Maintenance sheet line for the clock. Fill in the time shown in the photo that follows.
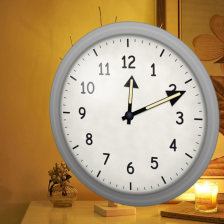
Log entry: 12:11
